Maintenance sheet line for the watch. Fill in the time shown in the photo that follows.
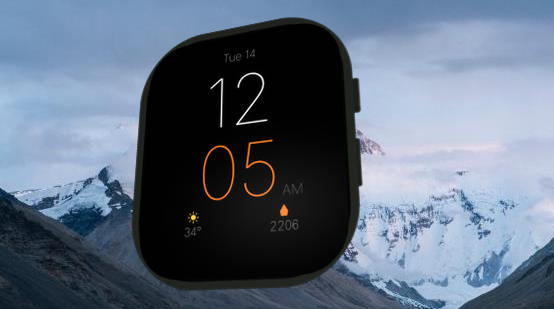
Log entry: 12:05
